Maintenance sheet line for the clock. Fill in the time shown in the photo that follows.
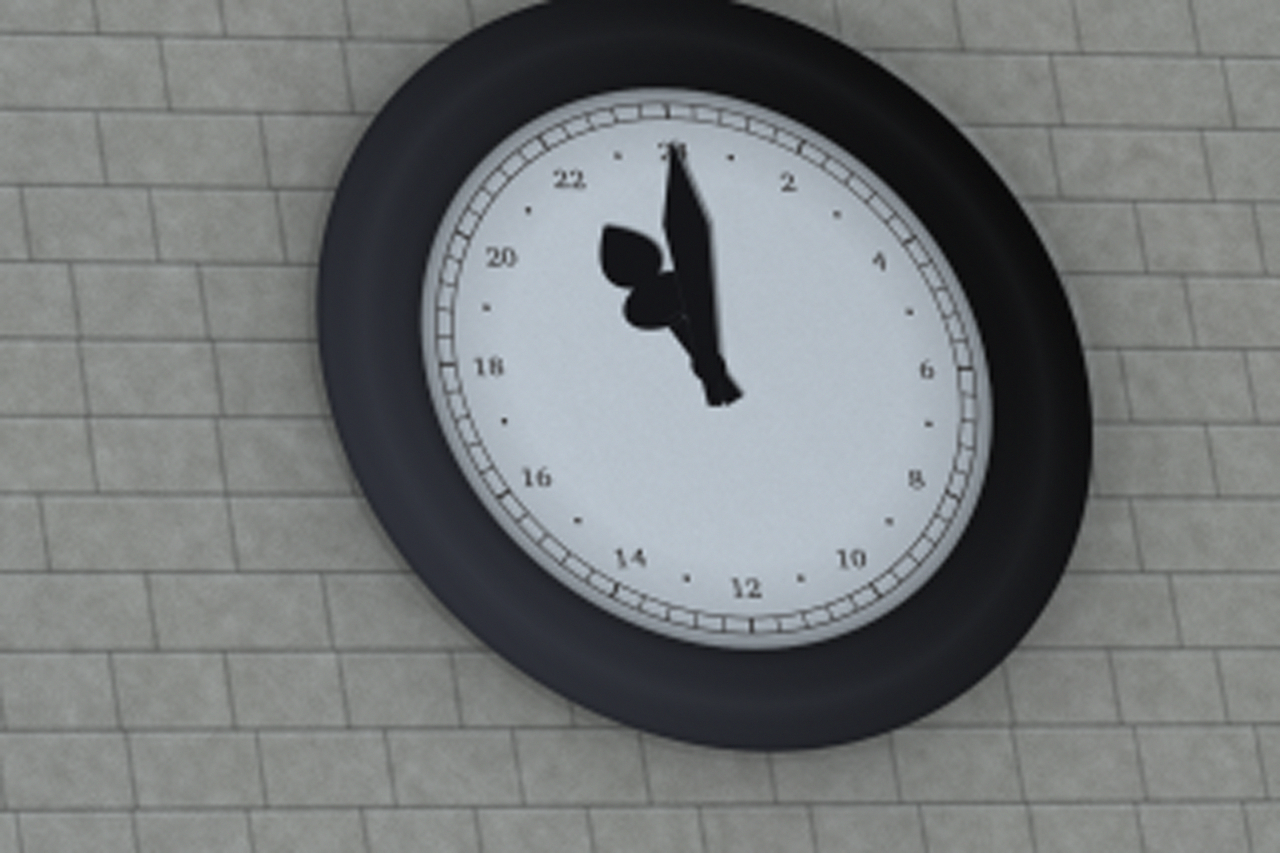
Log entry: 22:00
